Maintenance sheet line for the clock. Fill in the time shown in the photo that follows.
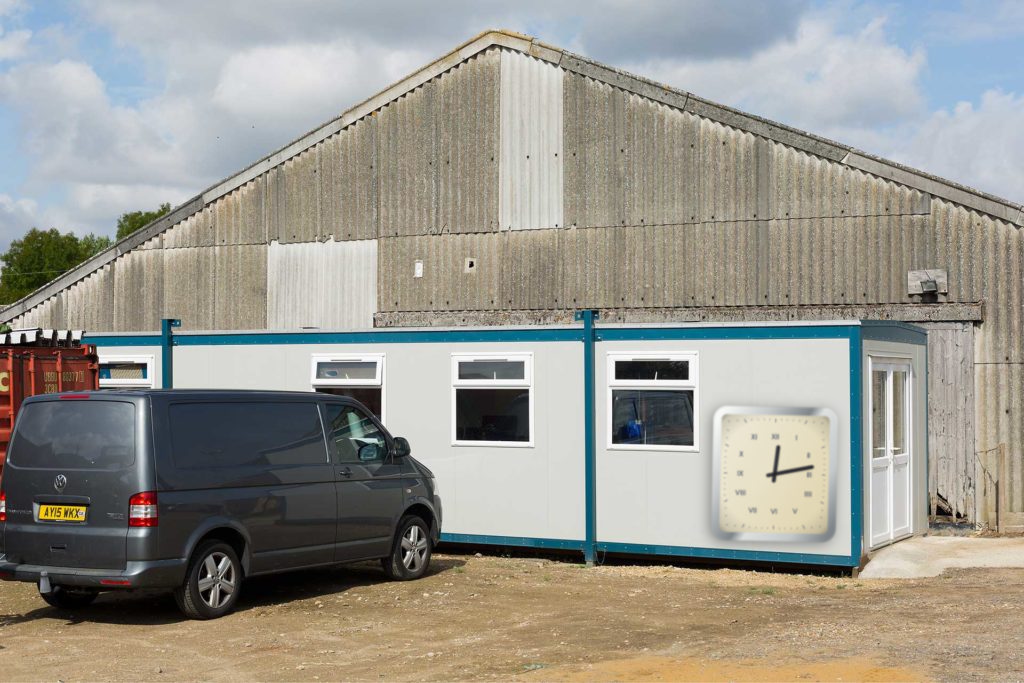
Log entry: 12:13
